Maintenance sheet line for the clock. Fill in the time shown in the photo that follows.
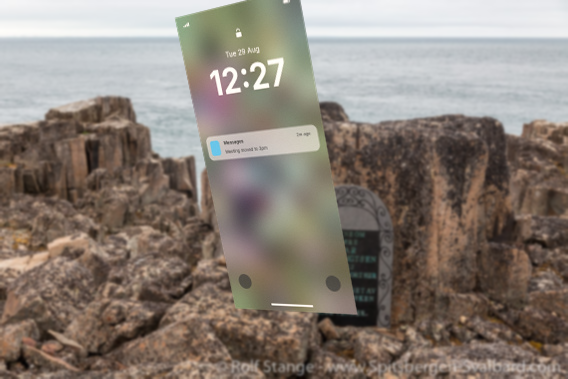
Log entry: 12:27
